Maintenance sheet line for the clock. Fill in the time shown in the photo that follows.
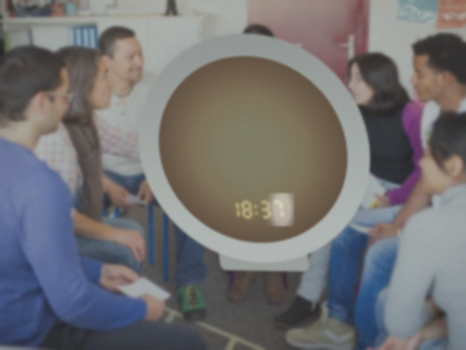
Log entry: 18:37
